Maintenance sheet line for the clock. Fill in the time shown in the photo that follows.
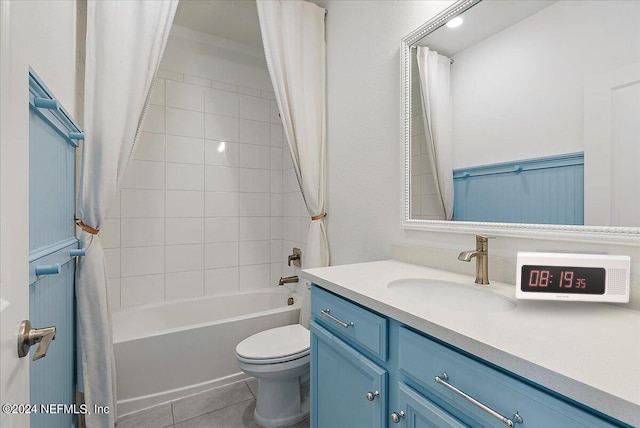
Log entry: 8:19:35
